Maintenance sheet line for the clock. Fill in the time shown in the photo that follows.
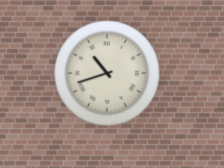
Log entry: 10:42
